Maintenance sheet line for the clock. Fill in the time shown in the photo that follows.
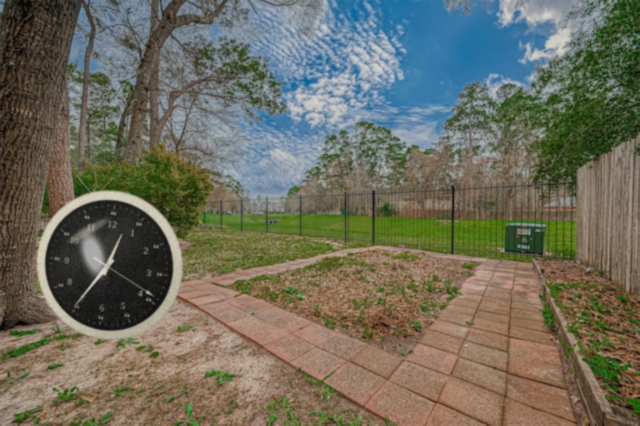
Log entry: 12:35:19
